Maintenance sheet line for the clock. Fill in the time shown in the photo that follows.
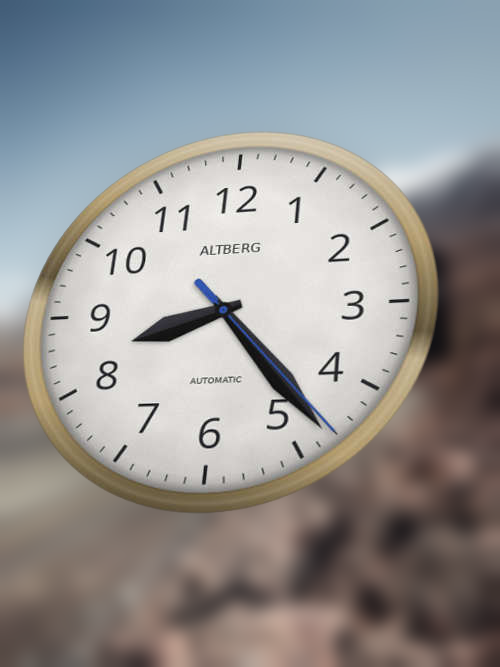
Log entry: 8:23:23
